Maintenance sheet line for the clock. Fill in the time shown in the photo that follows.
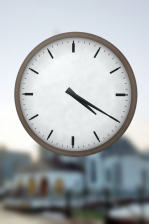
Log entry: 4:20
